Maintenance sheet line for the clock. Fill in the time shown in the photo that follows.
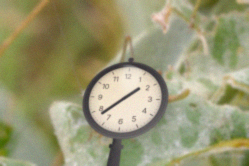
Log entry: 1:38
